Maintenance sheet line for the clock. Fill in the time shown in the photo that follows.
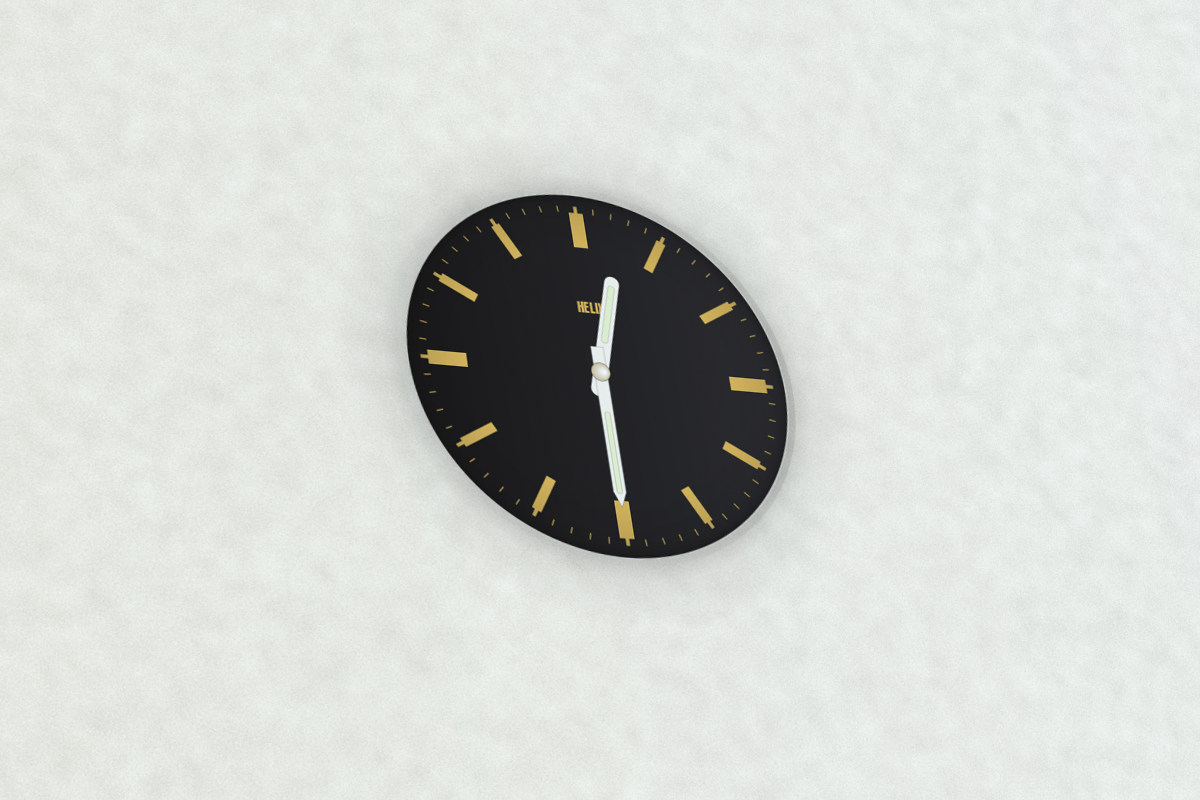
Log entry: 12:30
